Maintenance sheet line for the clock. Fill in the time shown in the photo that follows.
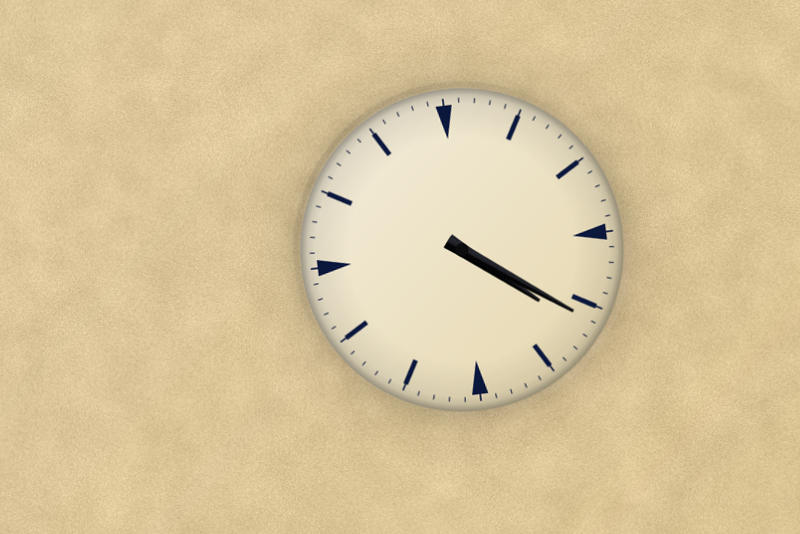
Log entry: 4:21
